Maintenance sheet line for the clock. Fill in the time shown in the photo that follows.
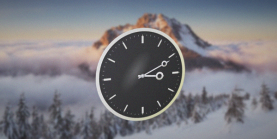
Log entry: 3:11
